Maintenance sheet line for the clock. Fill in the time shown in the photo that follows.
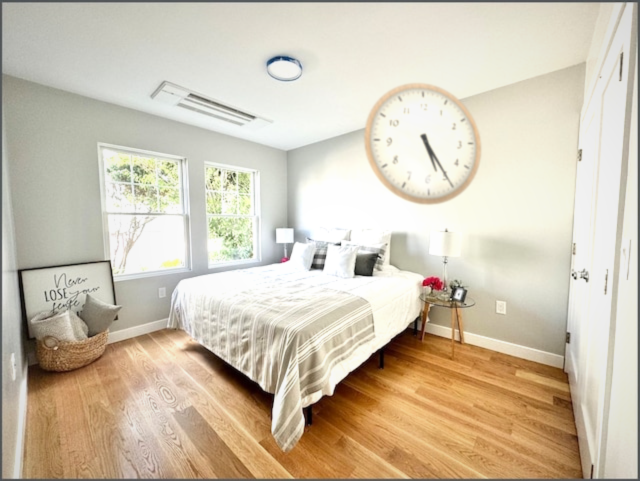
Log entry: 5:25
